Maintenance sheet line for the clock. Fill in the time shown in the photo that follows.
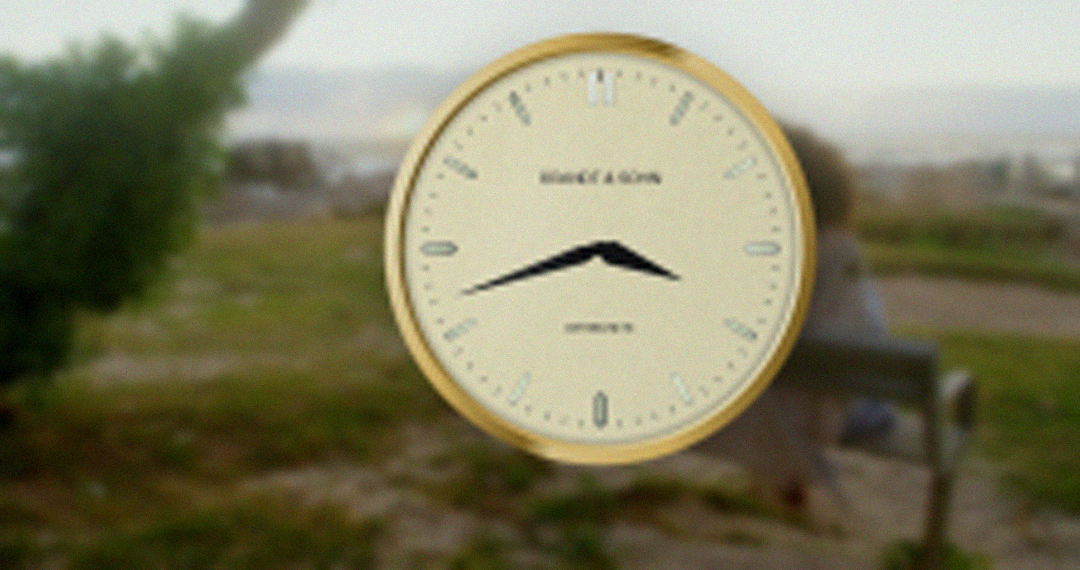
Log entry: 3:42
